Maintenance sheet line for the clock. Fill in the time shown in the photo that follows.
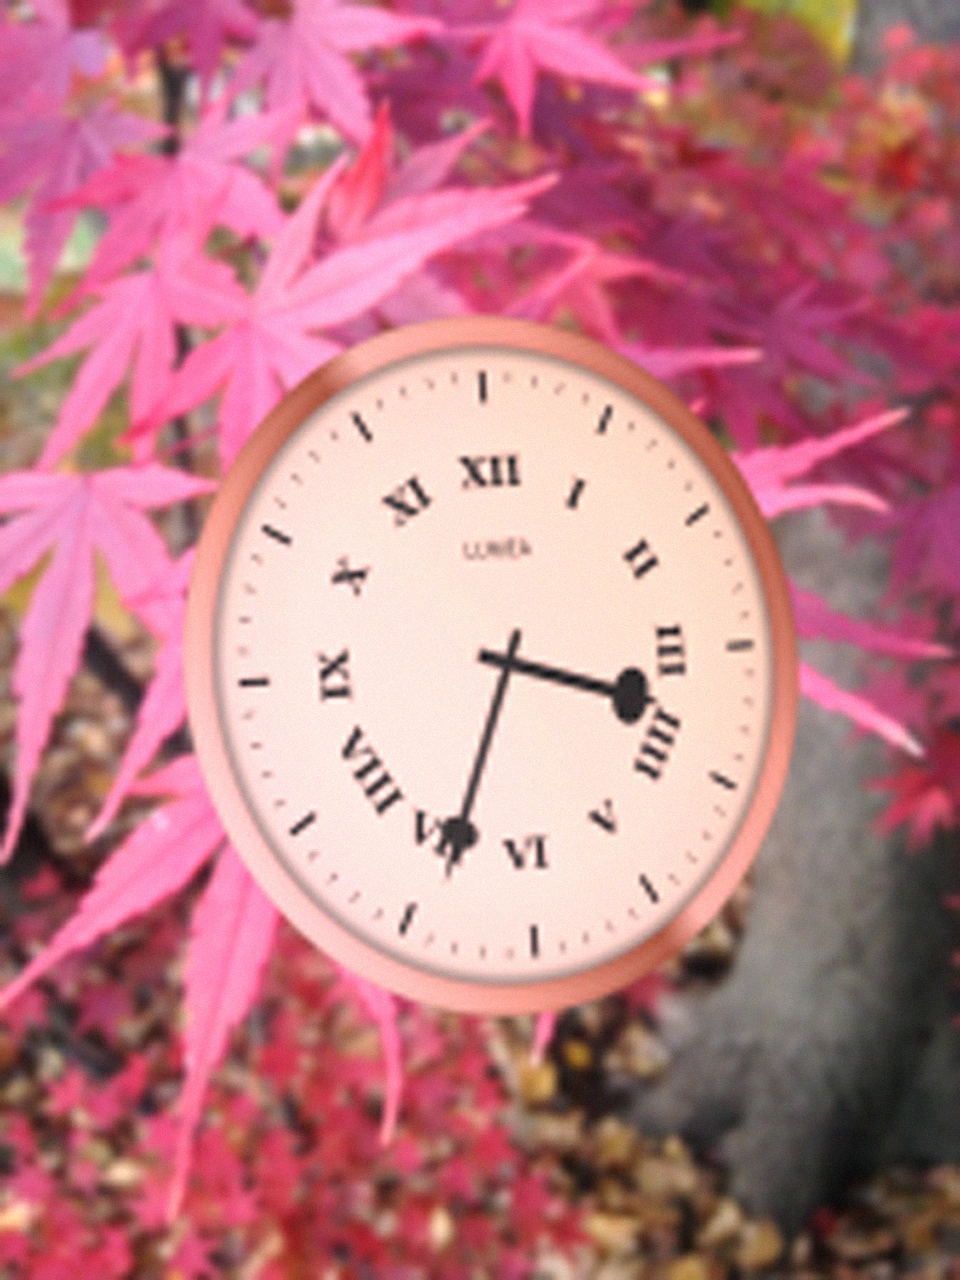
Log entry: 3:34
